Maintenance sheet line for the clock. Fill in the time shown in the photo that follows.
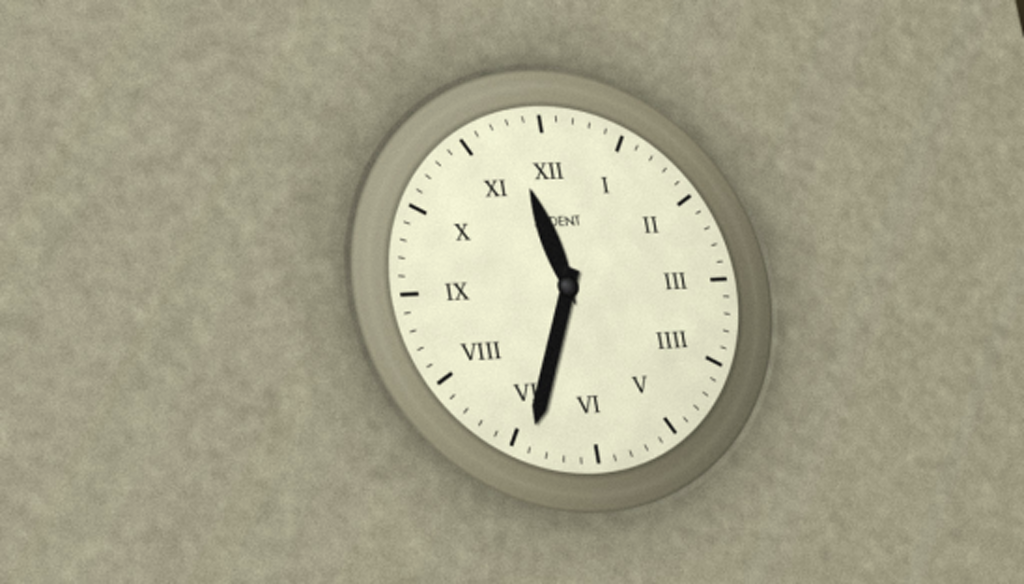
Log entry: 11:34
